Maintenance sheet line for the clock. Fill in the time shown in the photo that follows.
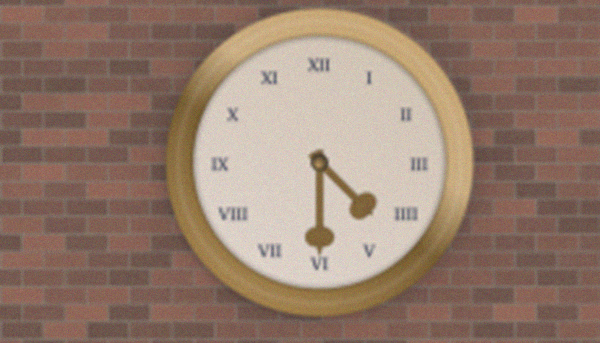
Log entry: 4:30
